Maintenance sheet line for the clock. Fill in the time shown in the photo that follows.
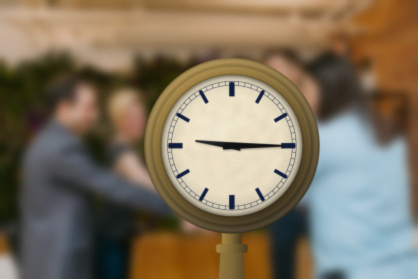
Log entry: 9:15
